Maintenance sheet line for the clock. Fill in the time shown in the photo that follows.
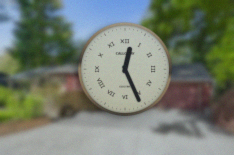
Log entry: 12:26
